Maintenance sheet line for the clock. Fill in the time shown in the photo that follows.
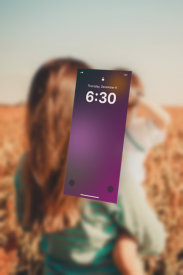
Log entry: 6:30
